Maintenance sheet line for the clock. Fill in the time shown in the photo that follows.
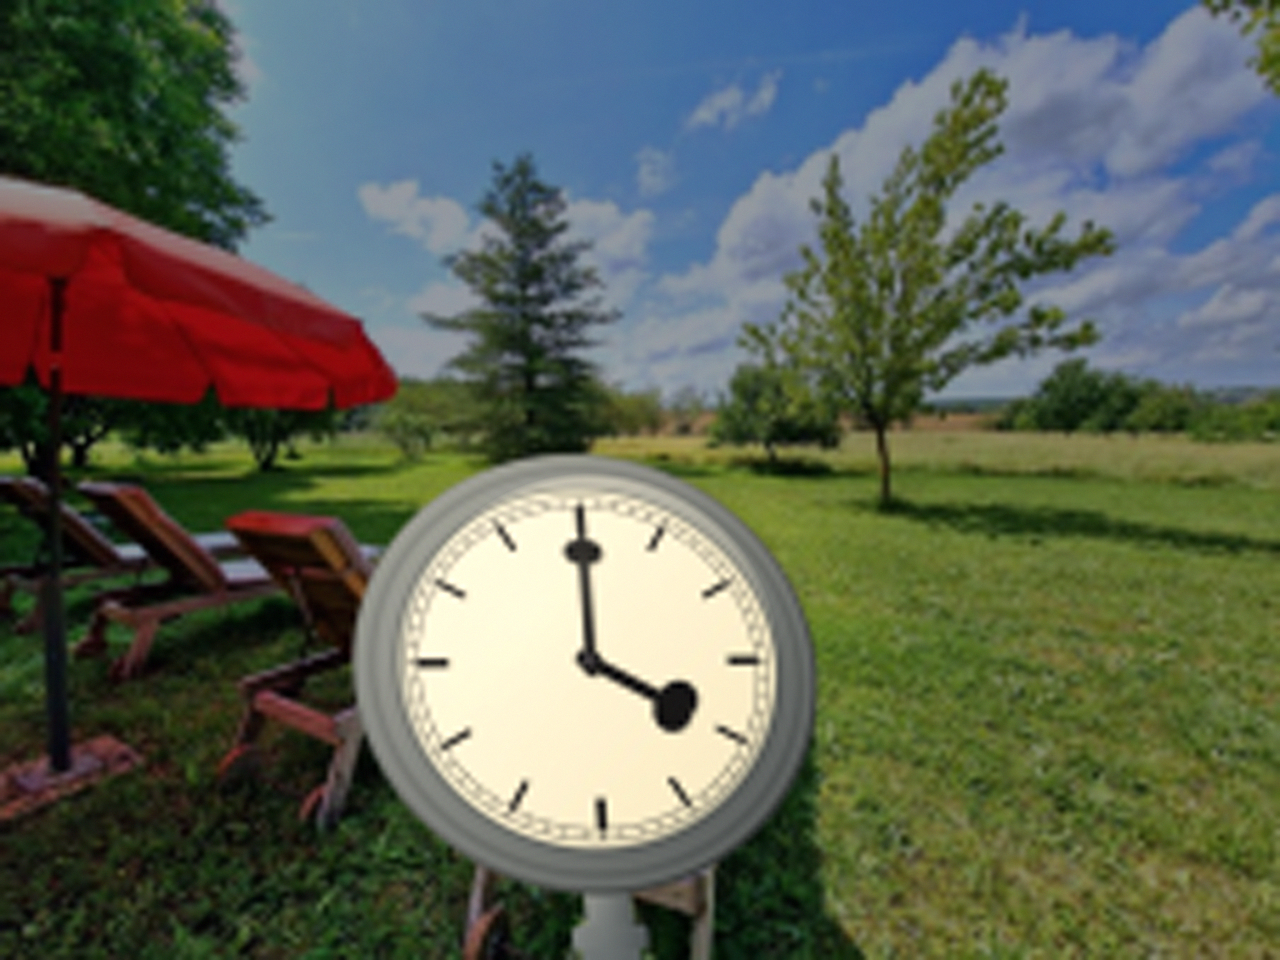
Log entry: 4:00
